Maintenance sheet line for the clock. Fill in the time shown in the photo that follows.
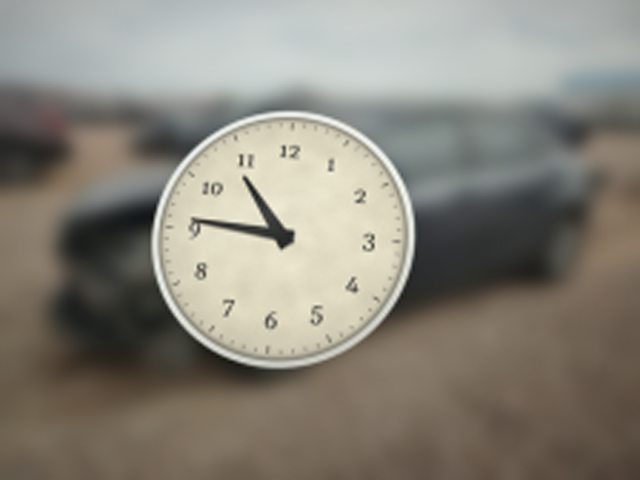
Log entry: 10:46
